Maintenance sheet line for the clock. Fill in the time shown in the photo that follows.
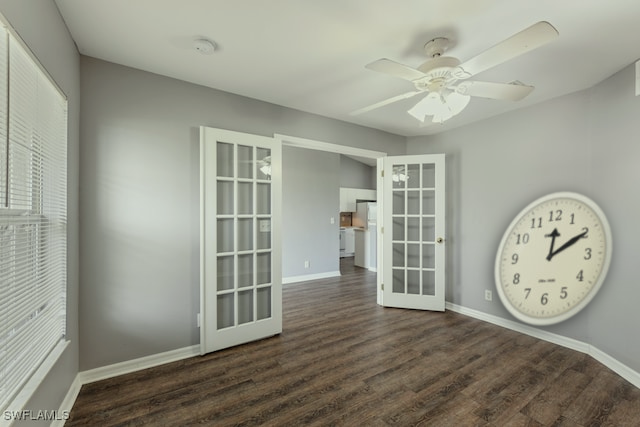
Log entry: 12:10
